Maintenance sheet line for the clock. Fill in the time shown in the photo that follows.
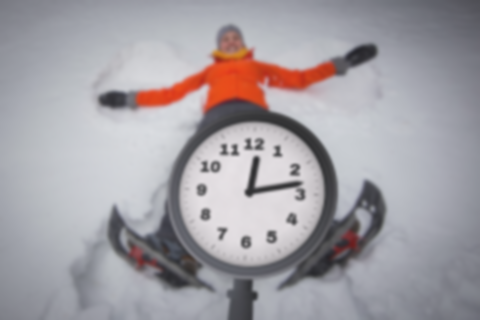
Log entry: 12:13
